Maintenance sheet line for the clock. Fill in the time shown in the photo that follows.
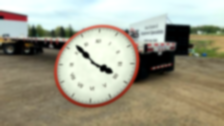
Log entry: 3:52
